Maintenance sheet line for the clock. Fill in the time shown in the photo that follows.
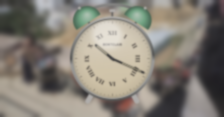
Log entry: 10:19
